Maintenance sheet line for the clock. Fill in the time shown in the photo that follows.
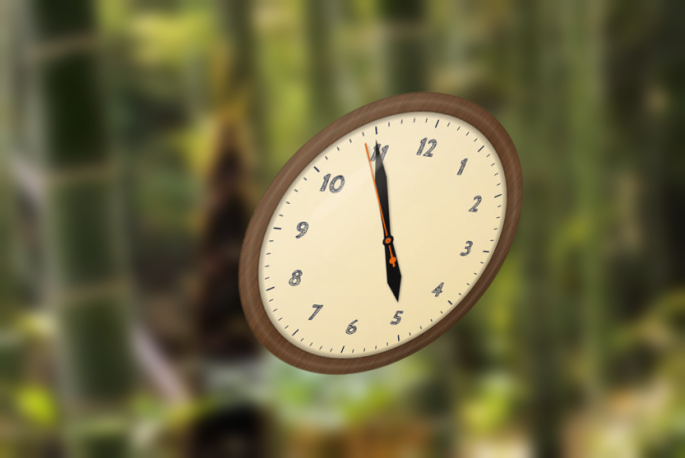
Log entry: 4:54:54
